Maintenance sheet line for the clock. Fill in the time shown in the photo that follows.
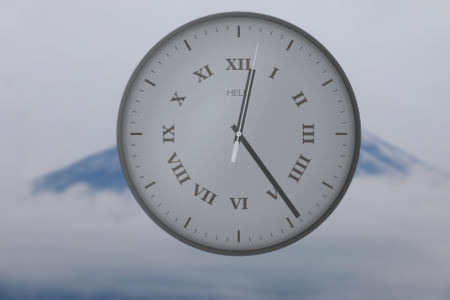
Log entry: 12:24:02
